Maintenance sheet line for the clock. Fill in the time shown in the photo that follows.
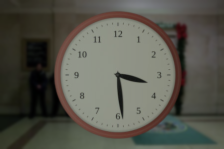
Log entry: 3:29
